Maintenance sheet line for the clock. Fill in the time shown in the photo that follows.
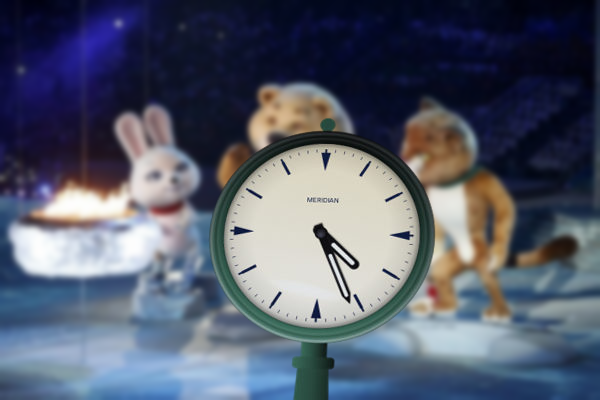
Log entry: 4:26
